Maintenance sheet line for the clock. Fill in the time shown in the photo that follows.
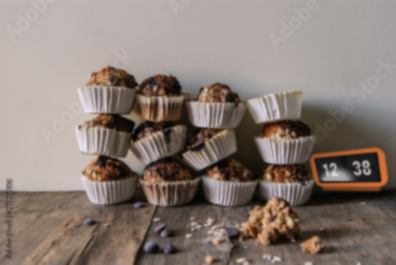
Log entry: 12:38
